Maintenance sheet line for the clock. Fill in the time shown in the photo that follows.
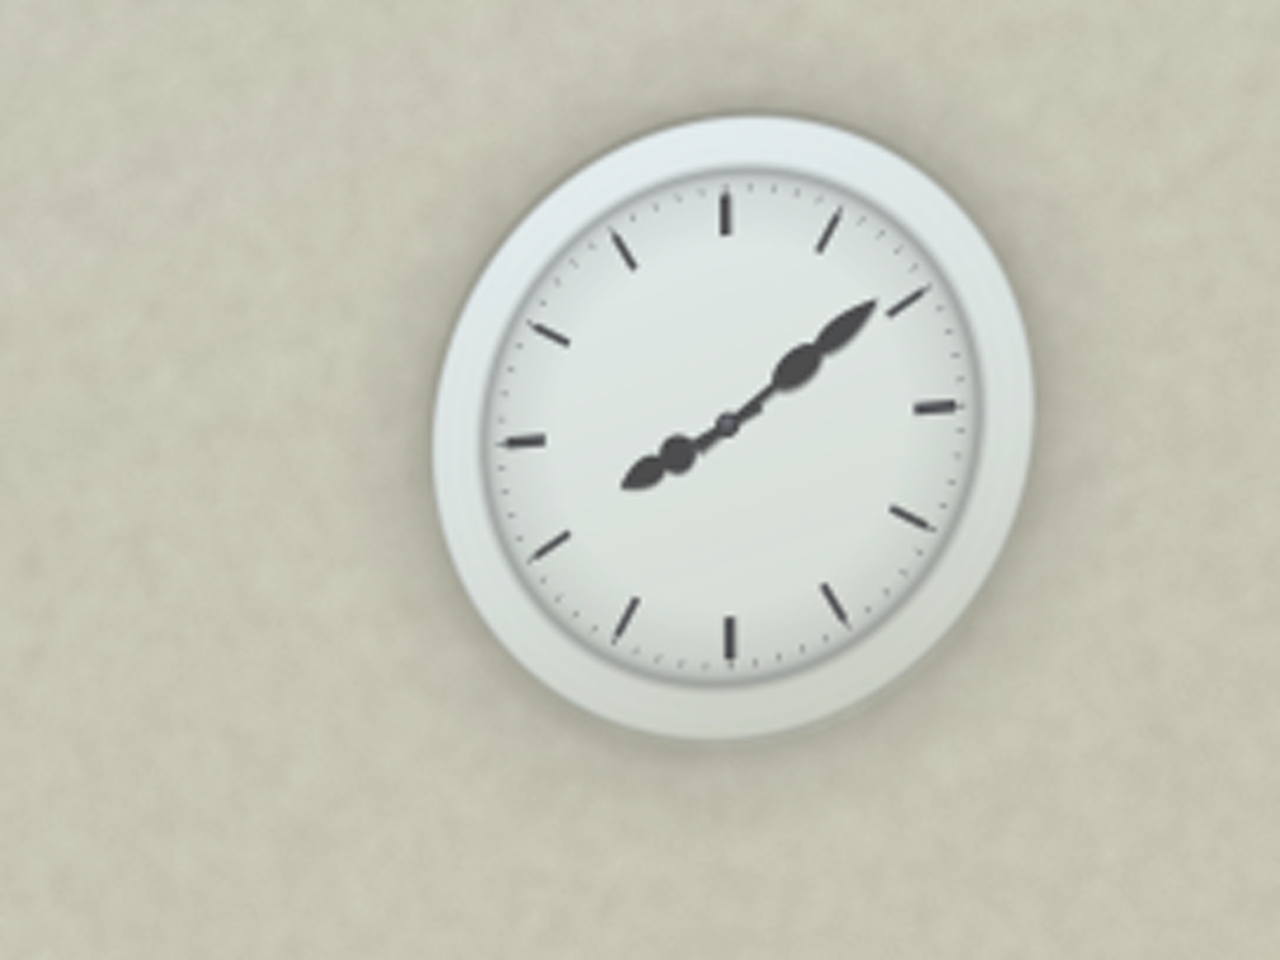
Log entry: 8:09
